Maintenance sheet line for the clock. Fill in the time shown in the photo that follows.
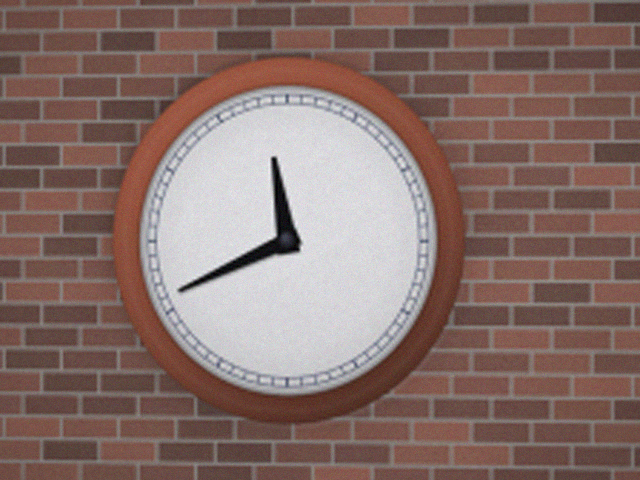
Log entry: 11:41
